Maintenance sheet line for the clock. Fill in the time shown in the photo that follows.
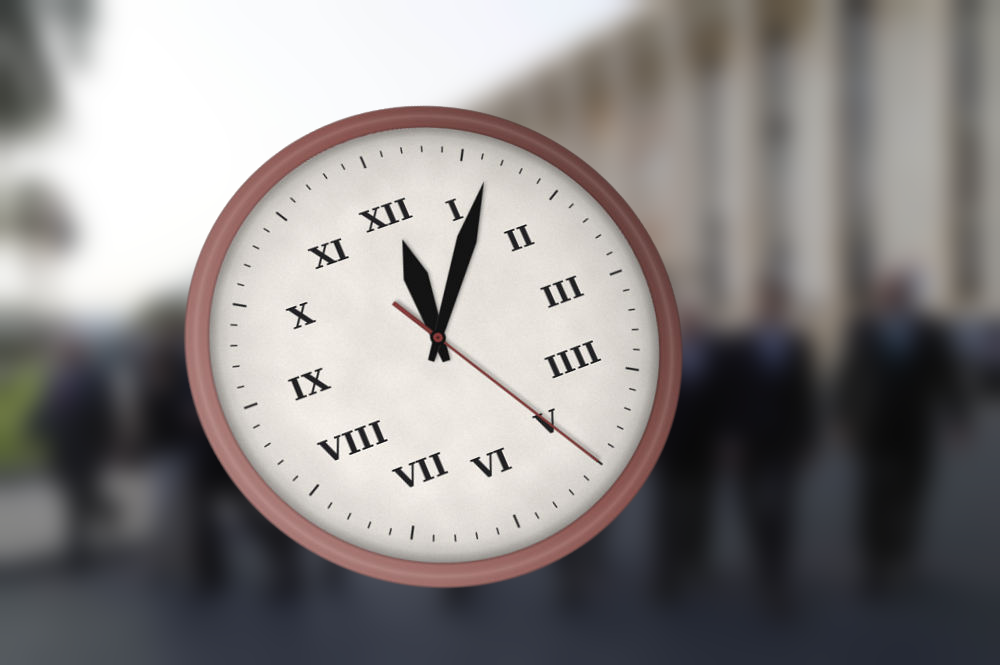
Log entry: 12:06:25
